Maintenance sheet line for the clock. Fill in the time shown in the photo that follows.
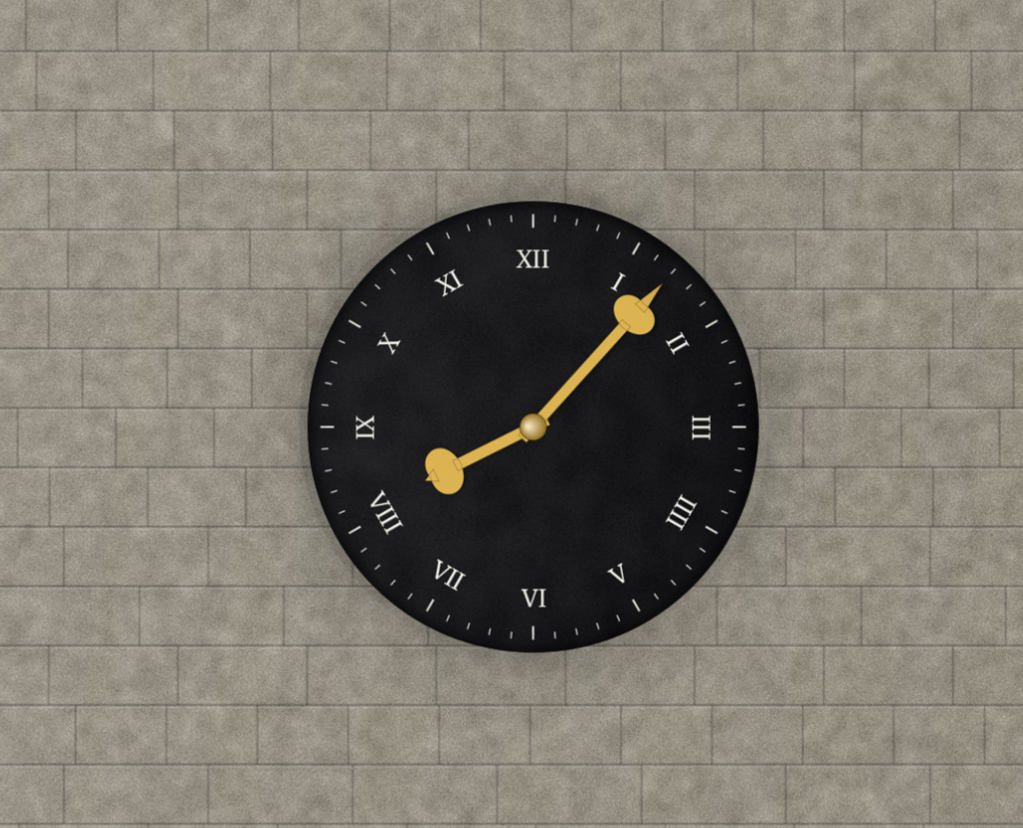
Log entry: 8:07
